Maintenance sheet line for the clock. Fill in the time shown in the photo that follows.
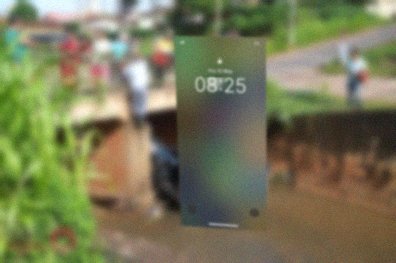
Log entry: 8:25
